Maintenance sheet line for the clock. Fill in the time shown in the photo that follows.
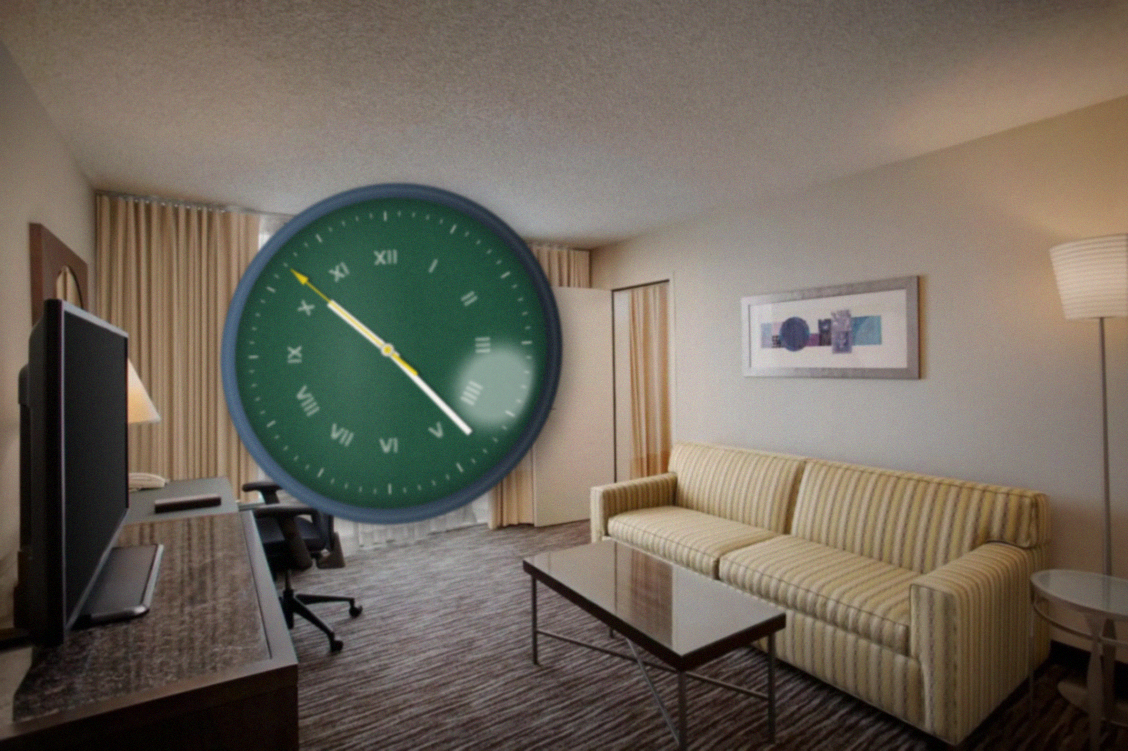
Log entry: 10:22:52
